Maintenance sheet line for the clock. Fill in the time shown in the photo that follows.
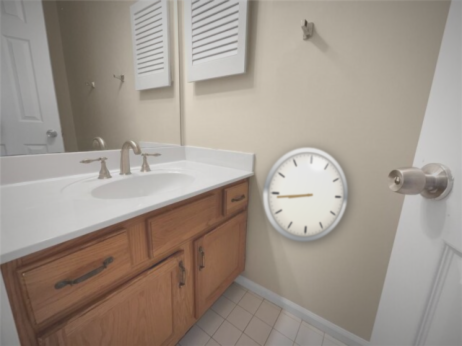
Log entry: 8:44
